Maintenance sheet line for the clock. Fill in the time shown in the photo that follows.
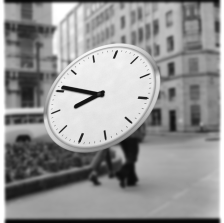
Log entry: 7:46
